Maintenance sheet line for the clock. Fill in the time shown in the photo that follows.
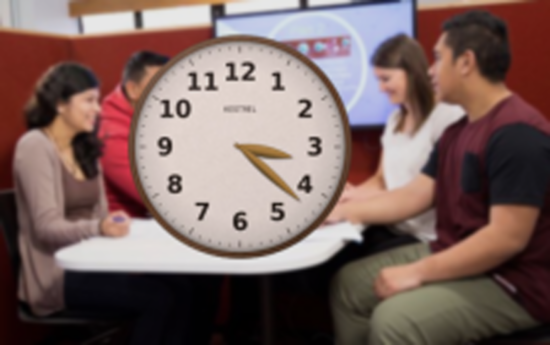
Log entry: 3:22
